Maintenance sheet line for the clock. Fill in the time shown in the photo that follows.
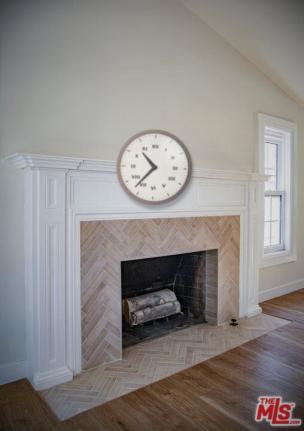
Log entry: 10:37
